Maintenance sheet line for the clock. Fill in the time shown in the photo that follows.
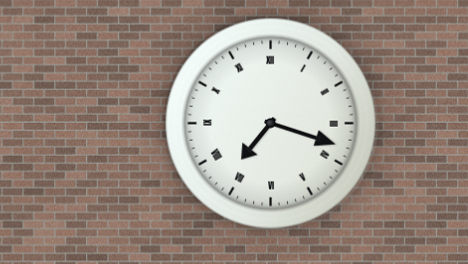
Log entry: 7:18
